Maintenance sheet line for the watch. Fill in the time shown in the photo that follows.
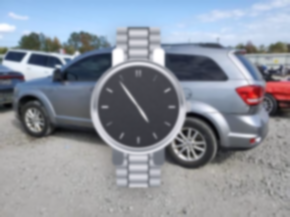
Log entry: 4:54
